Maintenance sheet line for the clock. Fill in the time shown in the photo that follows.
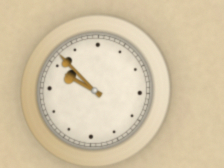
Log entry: 9:52
